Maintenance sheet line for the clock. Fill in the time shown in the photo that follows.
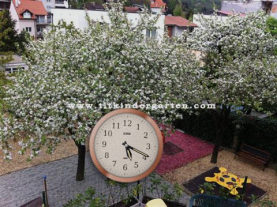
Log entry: 5:19
